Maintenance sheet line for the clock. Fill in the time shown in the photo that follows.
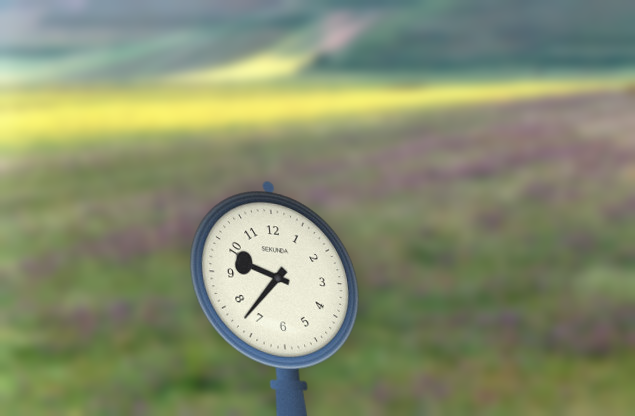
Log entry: 9:37
